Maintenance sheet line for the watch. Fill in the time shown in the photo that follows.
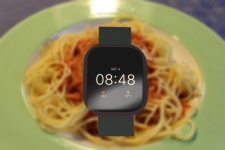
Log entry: 8:48
